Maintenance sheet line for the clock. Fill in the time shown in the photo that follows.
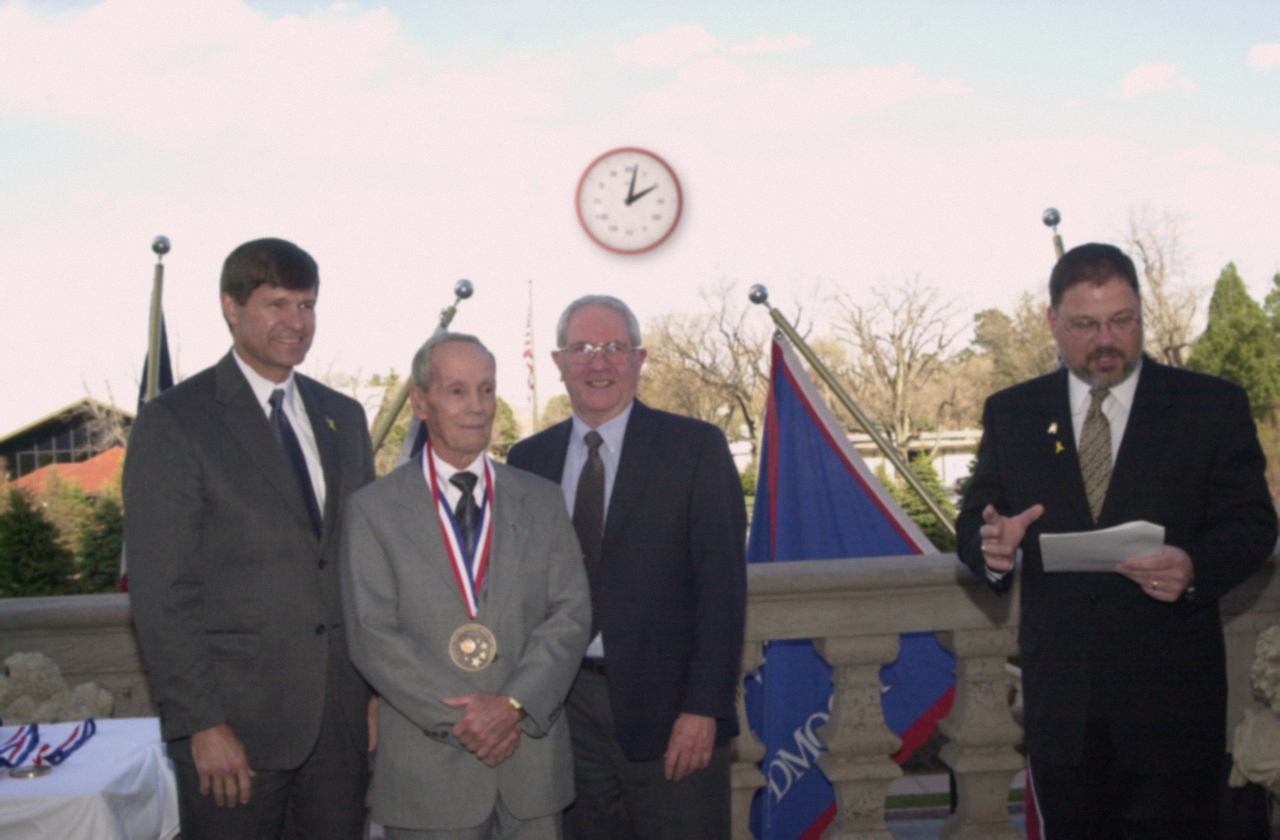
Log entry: 2:02
